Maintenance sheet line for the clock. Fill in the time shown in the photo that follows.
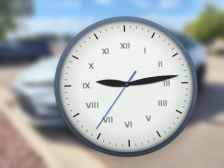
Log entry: 9:13:36
